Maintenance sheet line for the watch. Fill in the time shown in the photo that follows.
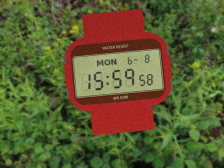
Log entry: 15:59:58
